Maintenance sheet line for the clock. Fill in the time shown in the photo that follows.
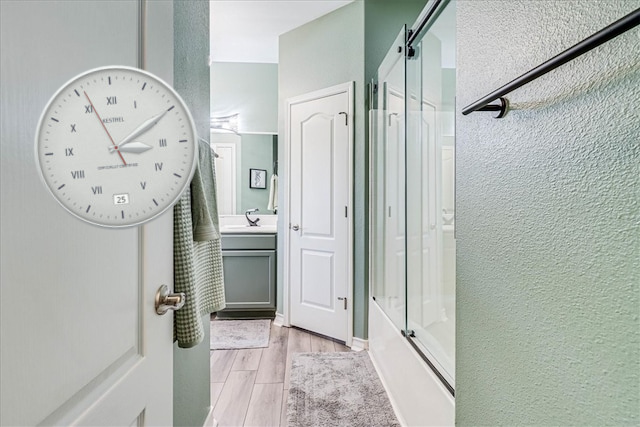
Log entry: 3:09:56
